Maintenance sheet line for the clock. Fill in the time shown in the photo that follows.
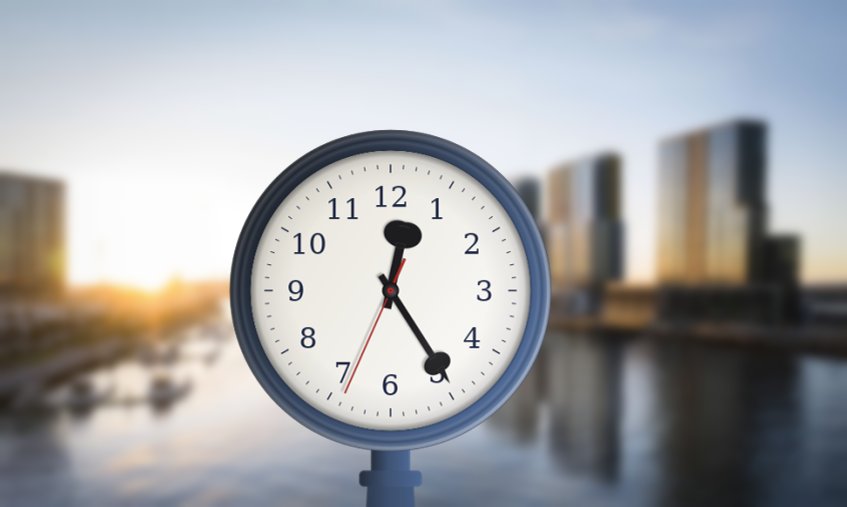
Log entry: 12:24:34
